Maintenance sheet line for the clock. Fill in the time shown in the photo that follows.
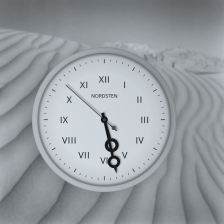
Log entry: 5:27:52
